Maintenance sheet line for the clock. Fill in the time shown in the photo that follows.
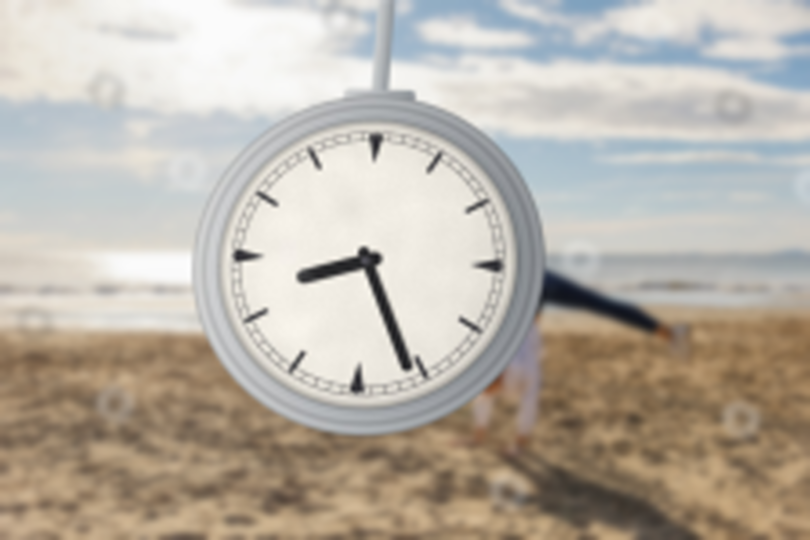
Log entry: 8:26
